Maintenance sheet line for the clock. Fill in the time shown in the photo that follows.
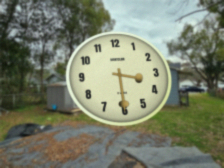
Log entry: 3:30
